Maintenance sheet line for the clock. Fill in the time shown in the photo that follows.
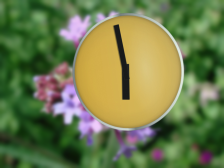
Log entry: 5:58
